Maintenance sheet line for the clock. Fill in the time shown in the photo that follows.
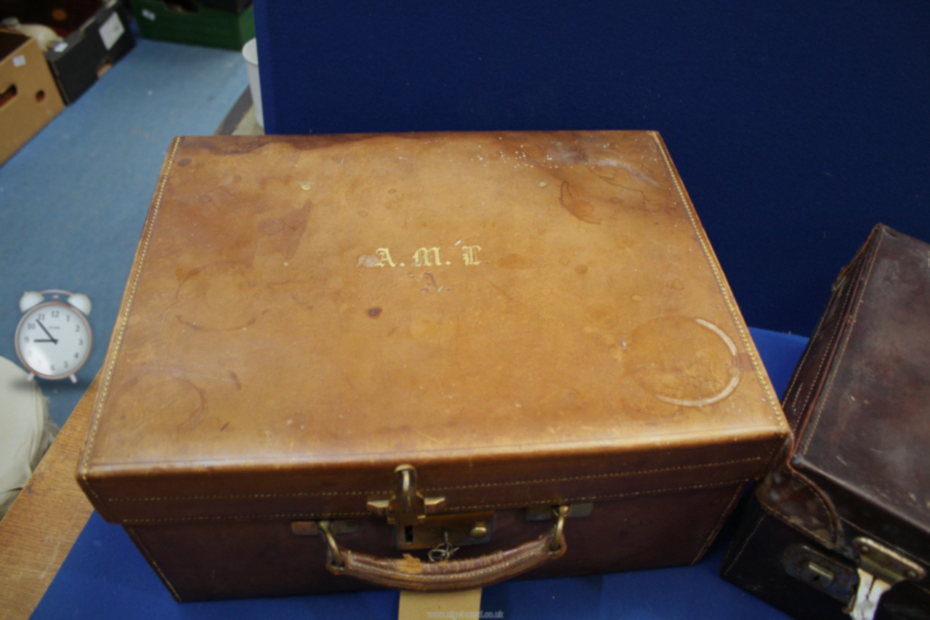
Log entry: 8:53
